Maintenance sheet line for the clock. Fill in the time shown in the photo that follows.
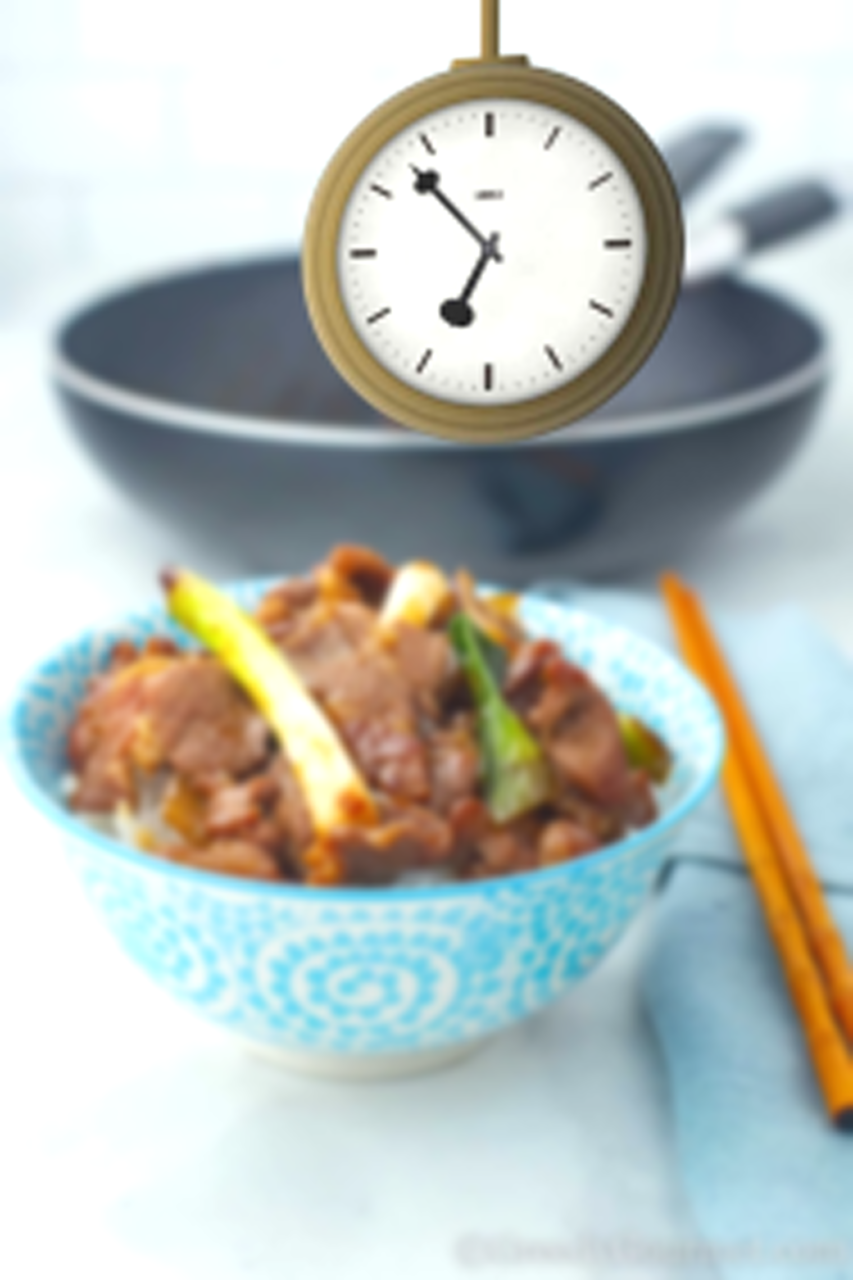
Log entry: 6:53
